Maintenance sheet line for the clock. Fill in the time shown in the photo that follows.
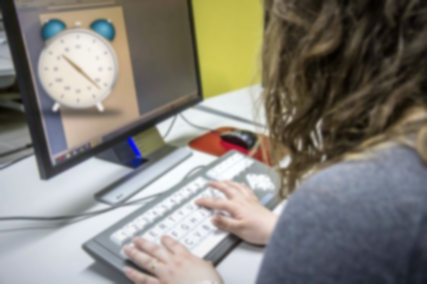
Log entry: 10:22
